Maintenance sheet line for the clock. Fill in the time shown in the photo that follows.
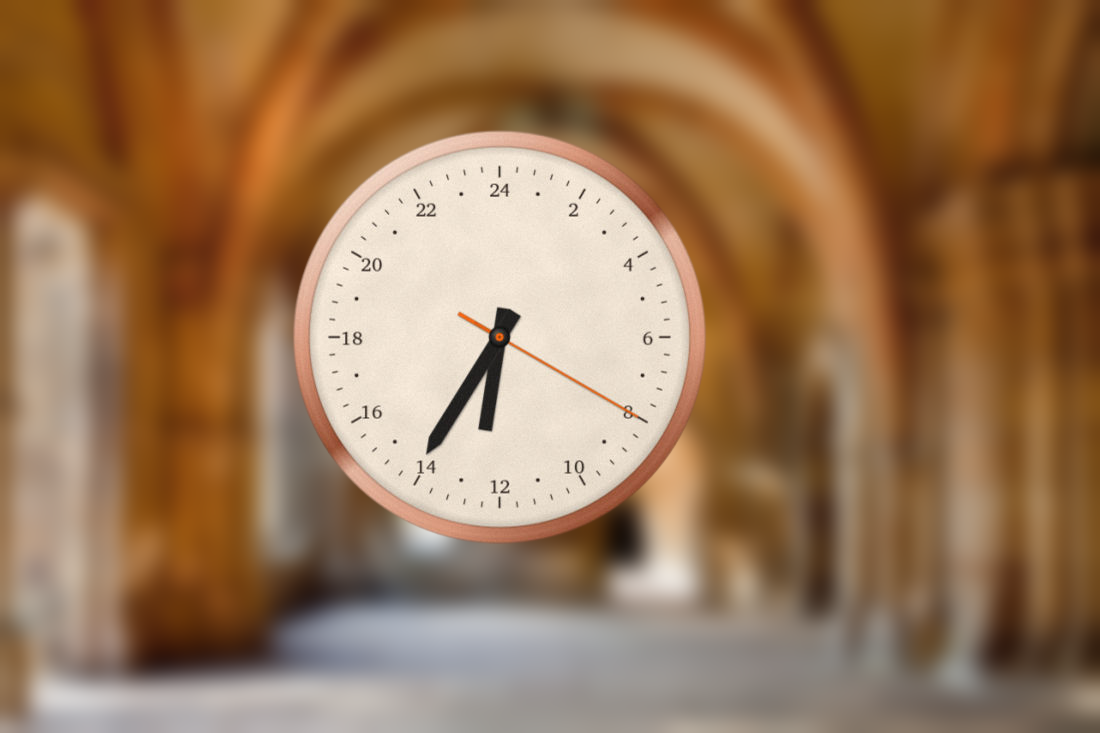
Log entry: 12:35:20
